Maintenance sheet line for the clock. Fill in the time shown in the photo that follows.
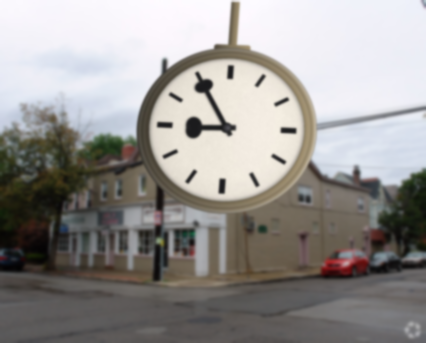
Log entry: 8:55
